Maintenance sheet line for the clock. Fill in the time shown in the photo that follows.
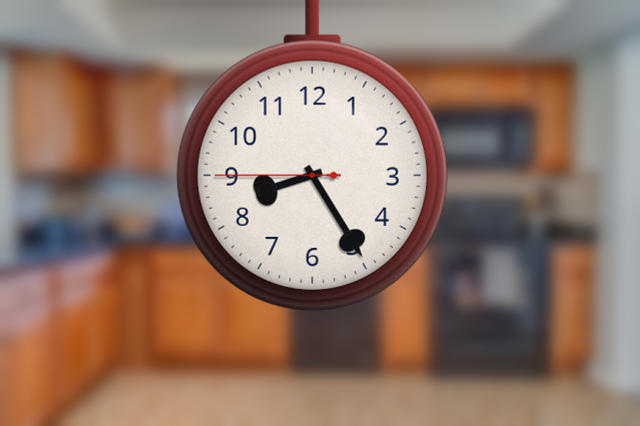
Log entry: 8:24:45
